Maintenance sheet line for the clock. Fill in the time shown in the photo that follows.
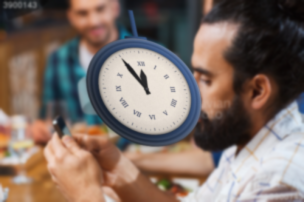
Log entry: 11:55
